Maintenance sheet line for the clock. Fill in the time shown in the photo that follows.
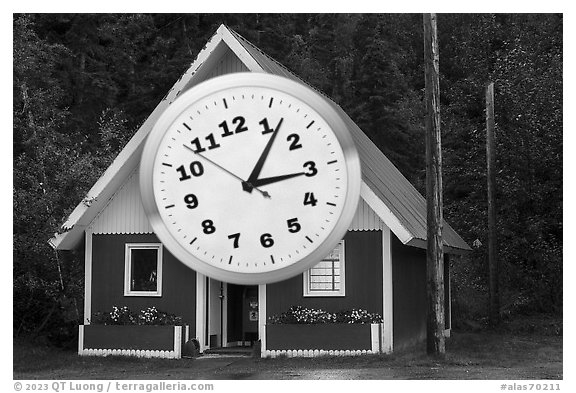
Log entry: 3:06:53
